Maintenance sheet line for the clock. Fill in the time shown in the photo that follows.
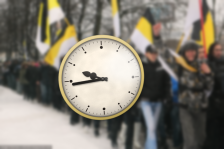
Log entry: 9:44
